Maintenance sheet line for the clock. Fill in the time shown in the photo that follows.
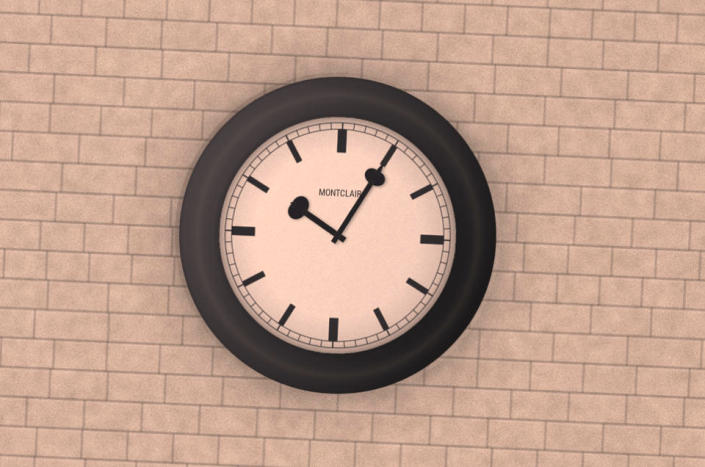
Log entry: 10:05
